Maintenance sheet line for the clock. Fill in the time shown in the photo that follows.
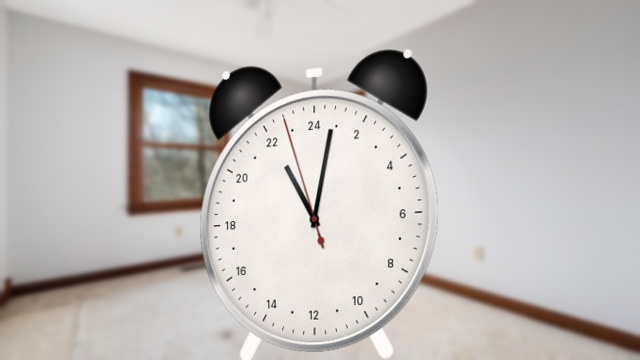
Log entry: 22:01:57
